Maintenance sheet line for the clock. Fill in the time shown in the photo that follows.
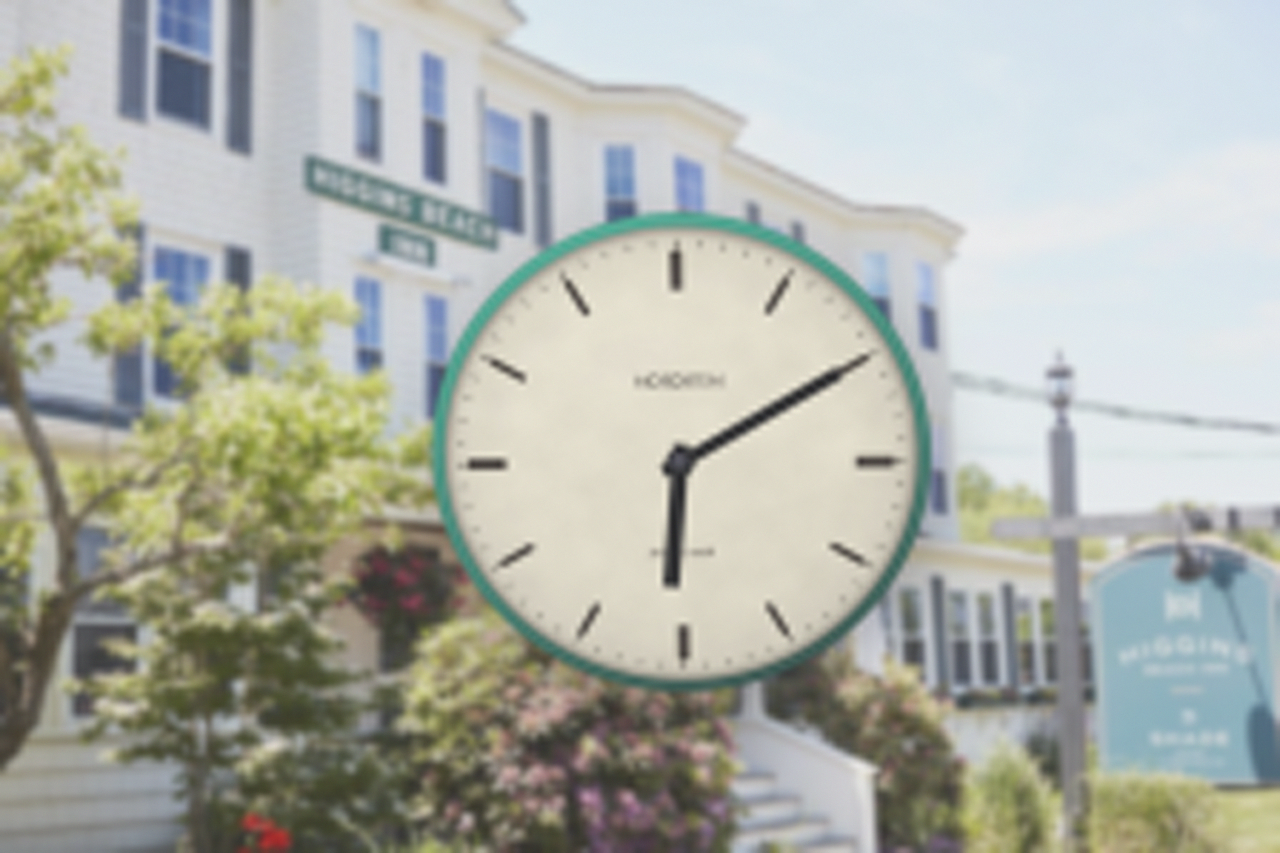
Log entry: 6:10
